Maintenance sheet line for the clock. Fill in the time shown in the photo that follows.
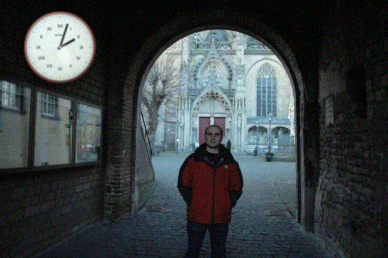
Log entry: 2:03
